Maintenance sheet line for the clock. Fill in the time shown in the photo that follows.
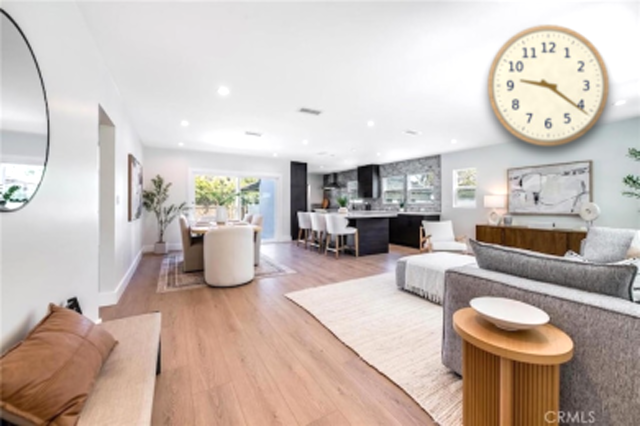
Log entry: 9:21
